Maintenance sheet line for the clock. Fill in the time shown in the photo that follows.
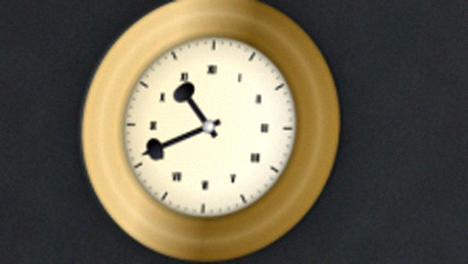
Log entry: 10:41
